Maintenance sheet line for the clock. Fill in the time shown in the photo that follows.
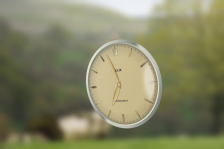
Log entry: 6:57
